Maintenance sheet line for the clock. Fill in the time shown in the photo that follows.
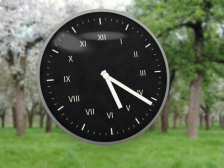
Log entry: 5:21
